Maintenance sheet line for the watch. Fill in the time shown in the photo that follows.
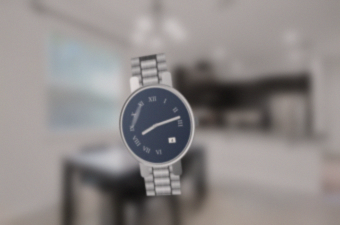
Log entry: 8:13
